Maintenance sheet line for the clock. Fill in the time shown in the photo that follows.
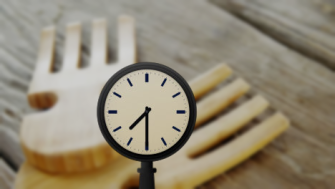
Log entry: 7:30
